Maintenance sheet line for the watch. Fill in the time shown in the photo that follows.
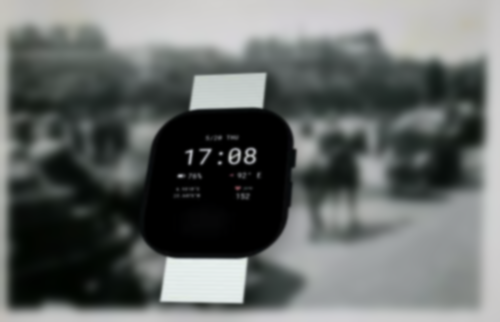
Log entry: 17:08
